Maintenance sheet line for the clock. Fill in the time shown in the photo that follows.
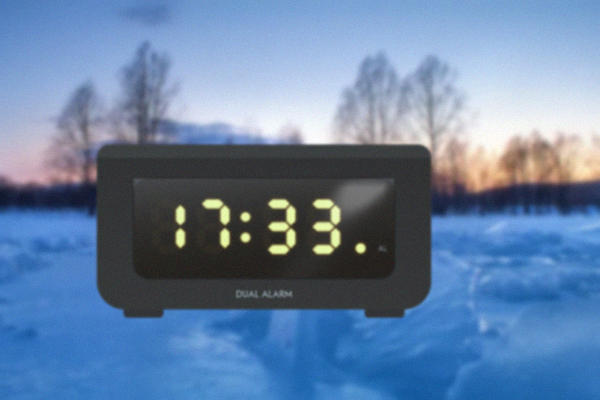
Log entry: 17:33
